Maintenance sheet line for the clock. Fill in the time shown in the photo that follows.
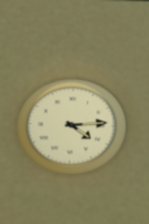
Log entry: 4:14
